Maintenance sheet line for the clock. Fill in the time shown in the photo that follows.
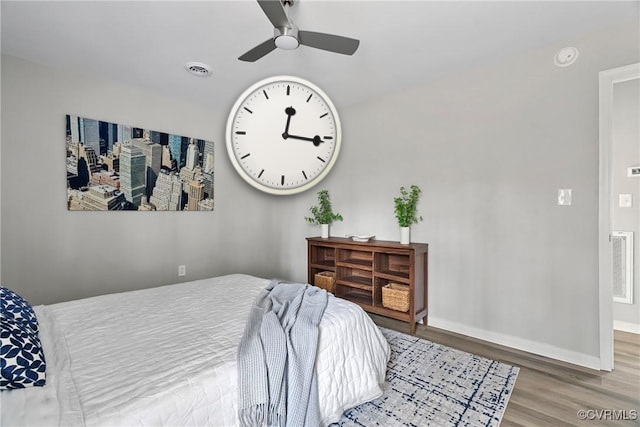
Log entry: 12:16
